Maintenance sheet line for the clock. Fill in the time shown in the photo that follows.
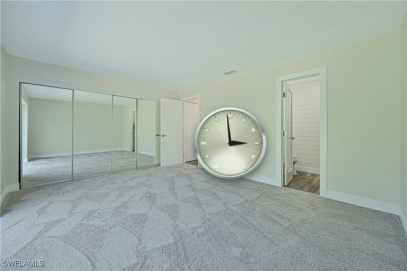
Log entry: 2:59
